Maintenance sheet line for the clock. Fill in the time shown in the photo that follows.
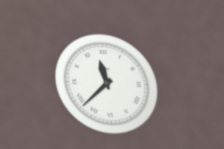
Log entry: 11:38
